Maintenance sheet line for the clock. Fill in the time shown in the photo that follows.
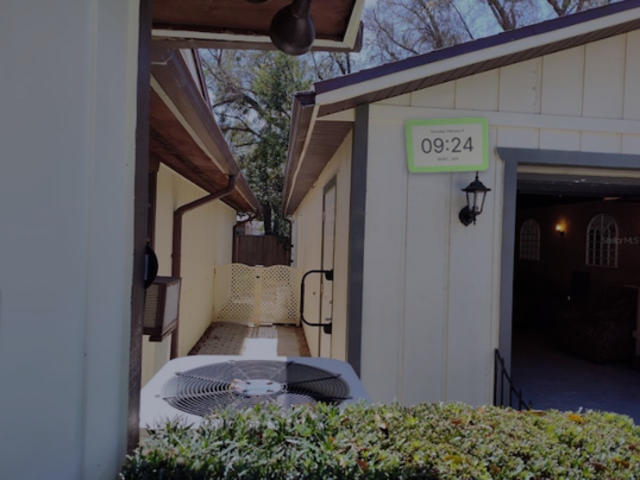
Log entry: 9:24
